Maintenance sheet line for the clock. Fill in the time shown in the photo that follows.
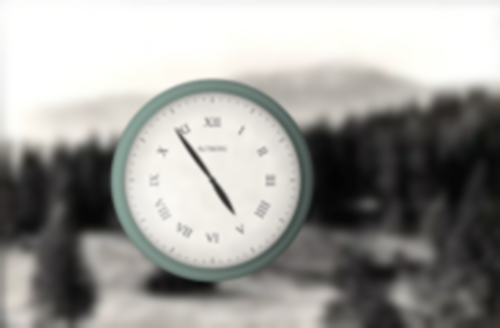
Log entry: 4:54
